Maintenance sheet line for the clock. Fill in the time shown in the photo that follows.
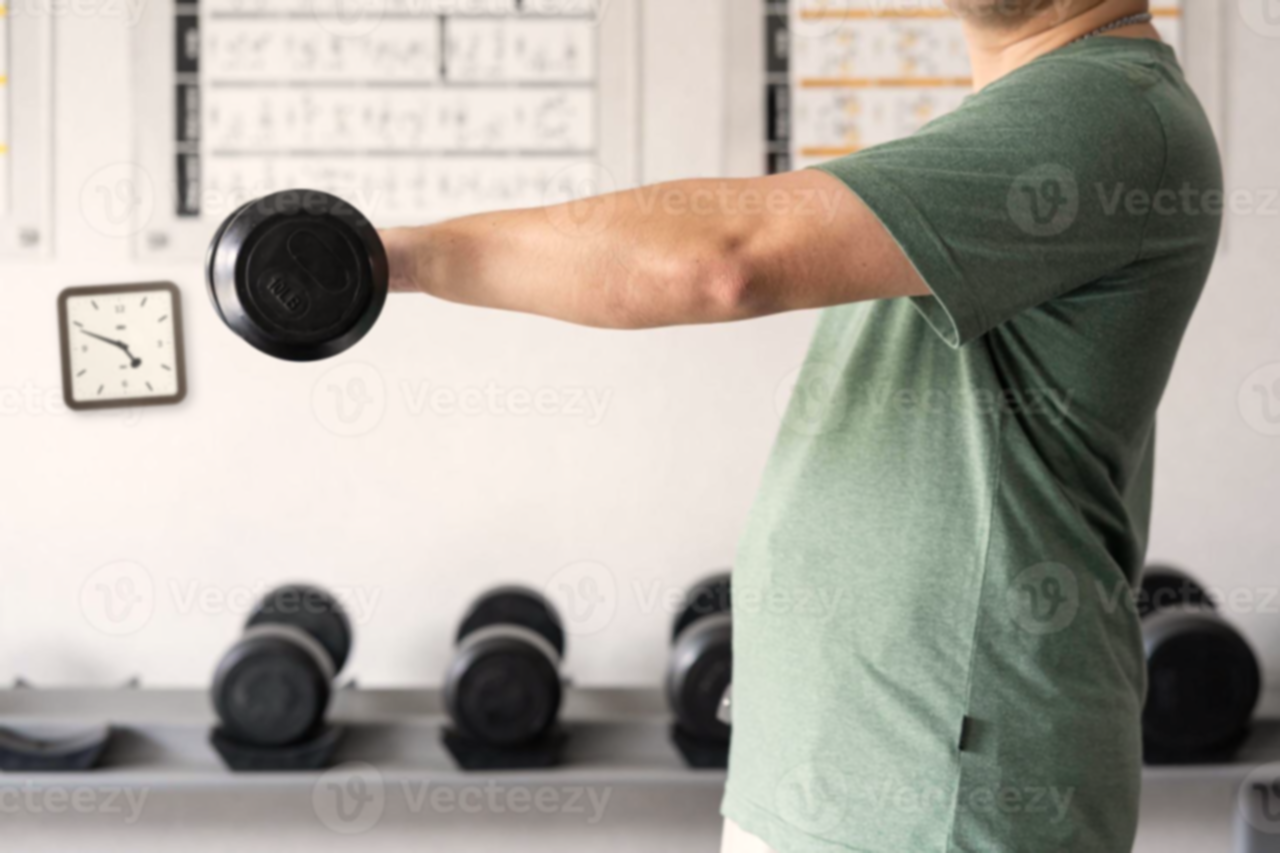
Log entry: 4:49
